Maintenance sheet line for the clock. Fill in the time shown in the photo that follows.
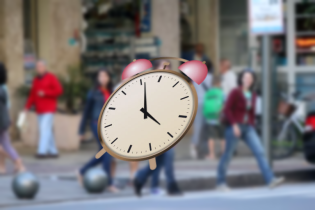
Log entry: 3:56
